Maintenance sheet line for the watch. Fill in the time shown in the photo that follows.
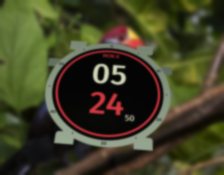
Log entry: 5:24
